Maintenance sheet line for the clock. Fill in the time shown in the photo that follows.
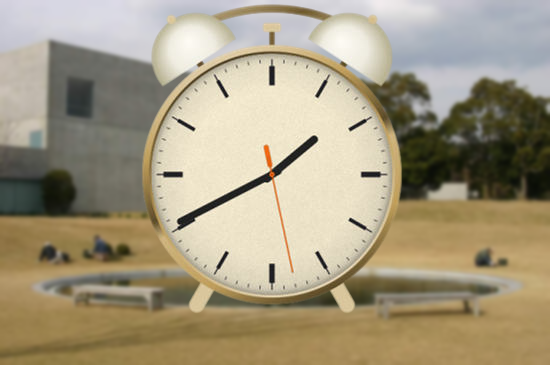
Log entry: 1:40:28
